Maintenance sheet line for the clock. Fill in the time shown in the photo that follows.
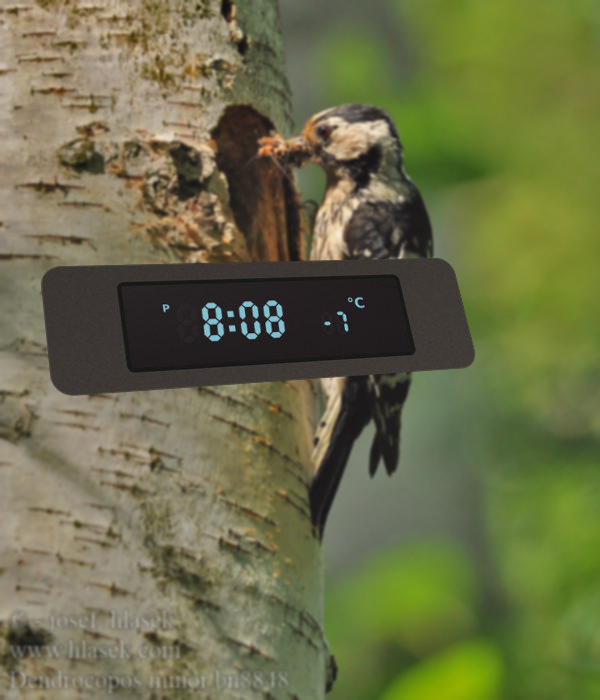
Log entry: 8:08
